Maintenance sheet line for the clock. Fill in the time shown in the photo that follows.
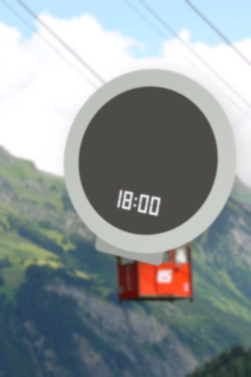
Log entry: 18:00
